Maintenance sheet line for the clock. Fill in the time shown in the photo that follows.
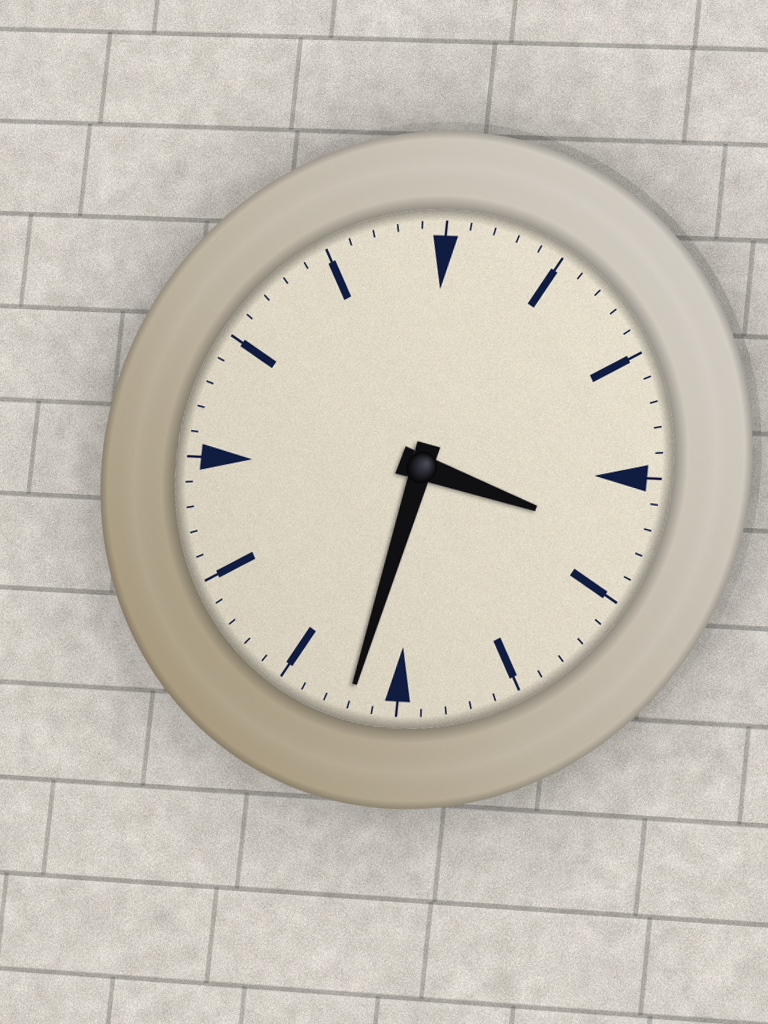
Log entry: 3:32
